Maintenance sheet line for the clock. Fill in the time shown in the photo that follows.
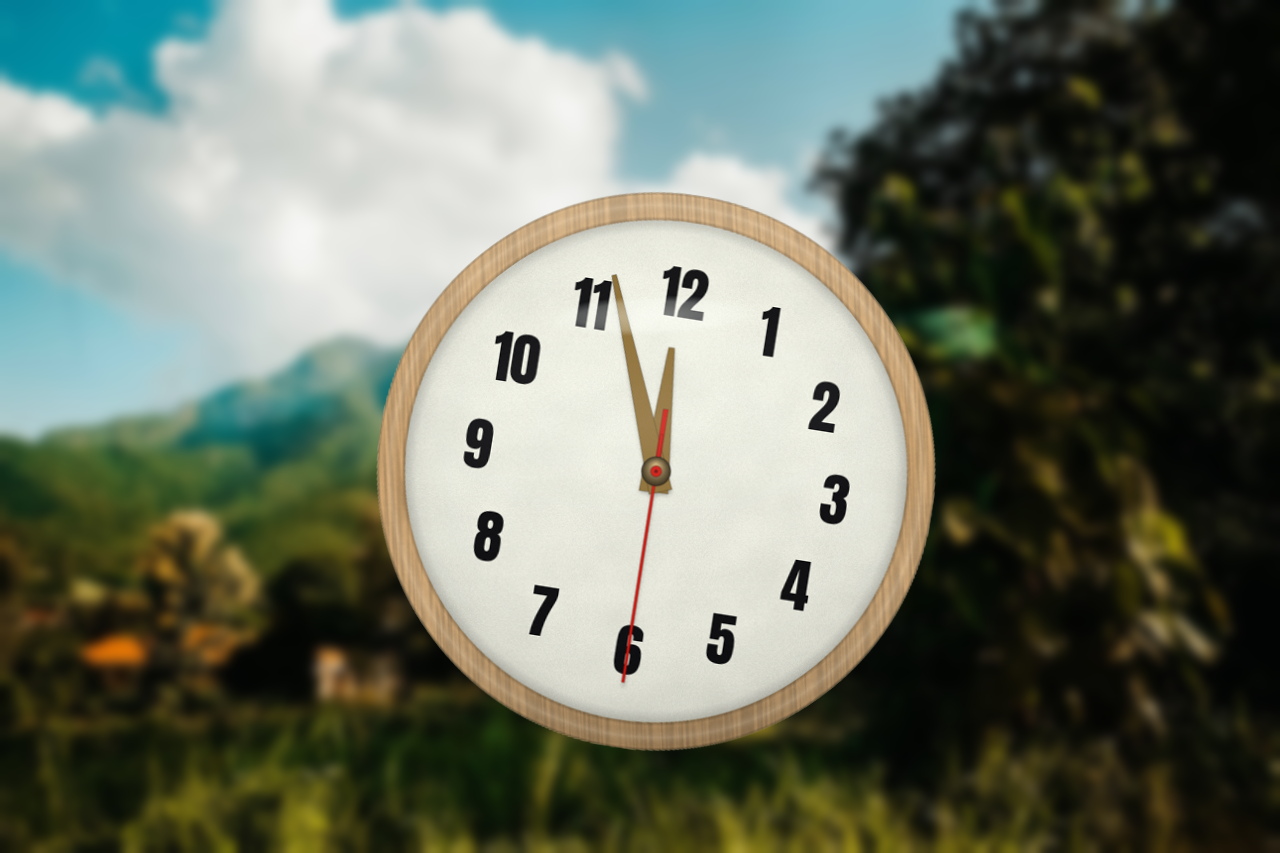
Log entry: 11:56:30
